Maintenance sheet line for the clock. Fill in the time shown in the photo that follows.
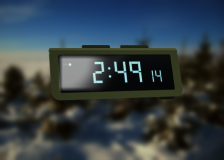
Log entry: 2:49:14
